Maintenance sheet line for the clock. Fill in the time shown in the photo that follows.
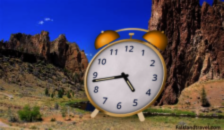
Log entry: 4:43
